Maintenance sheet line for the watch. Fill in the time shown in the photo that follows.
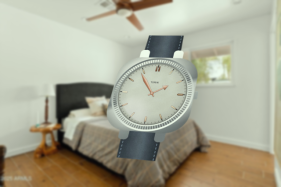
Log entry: 1:54
